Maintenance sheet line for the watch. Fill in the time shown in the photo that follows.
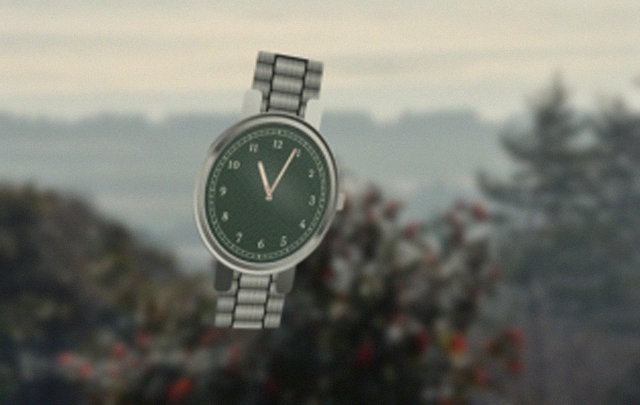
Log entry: 11:04
